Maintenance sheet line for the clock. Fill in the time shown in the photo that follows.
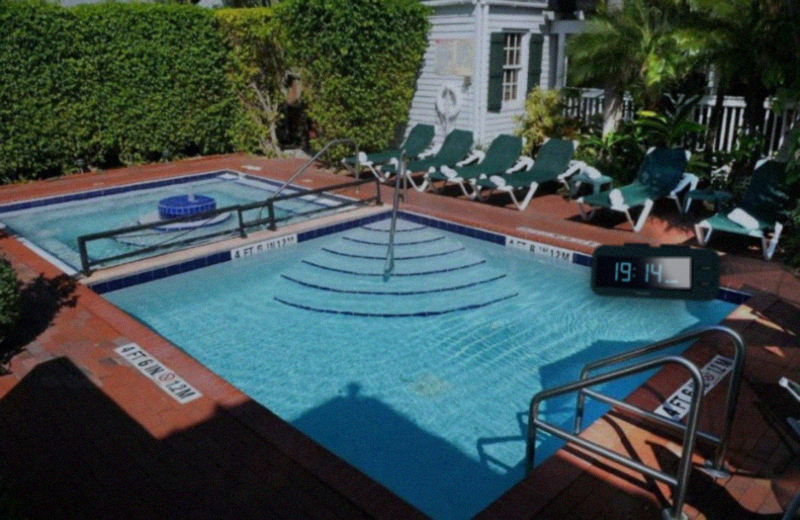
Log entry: 19:14
